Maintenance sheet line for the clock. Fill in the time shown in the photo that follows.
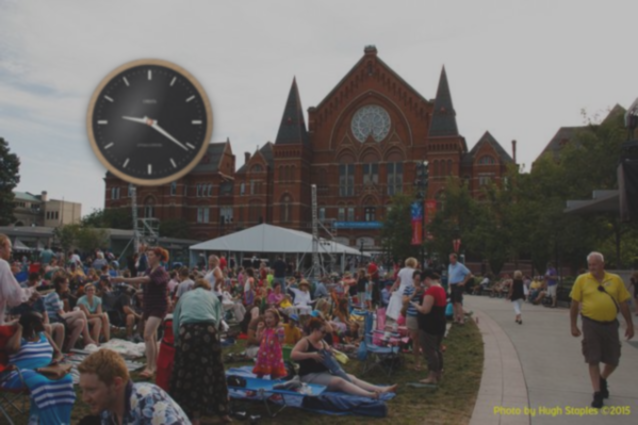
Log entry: 9:21
